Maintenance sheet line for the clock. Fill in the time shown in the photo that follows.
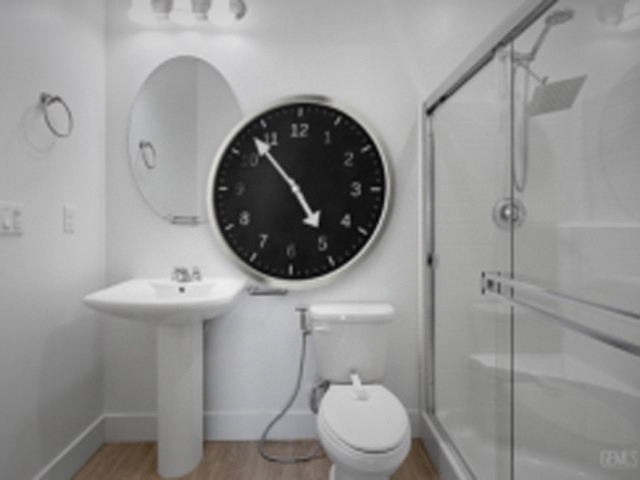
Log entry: 4:53
